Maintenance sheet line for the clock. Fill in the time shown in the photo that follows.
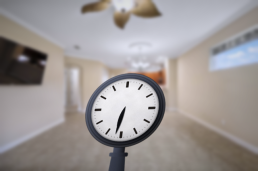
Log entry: 6:32
